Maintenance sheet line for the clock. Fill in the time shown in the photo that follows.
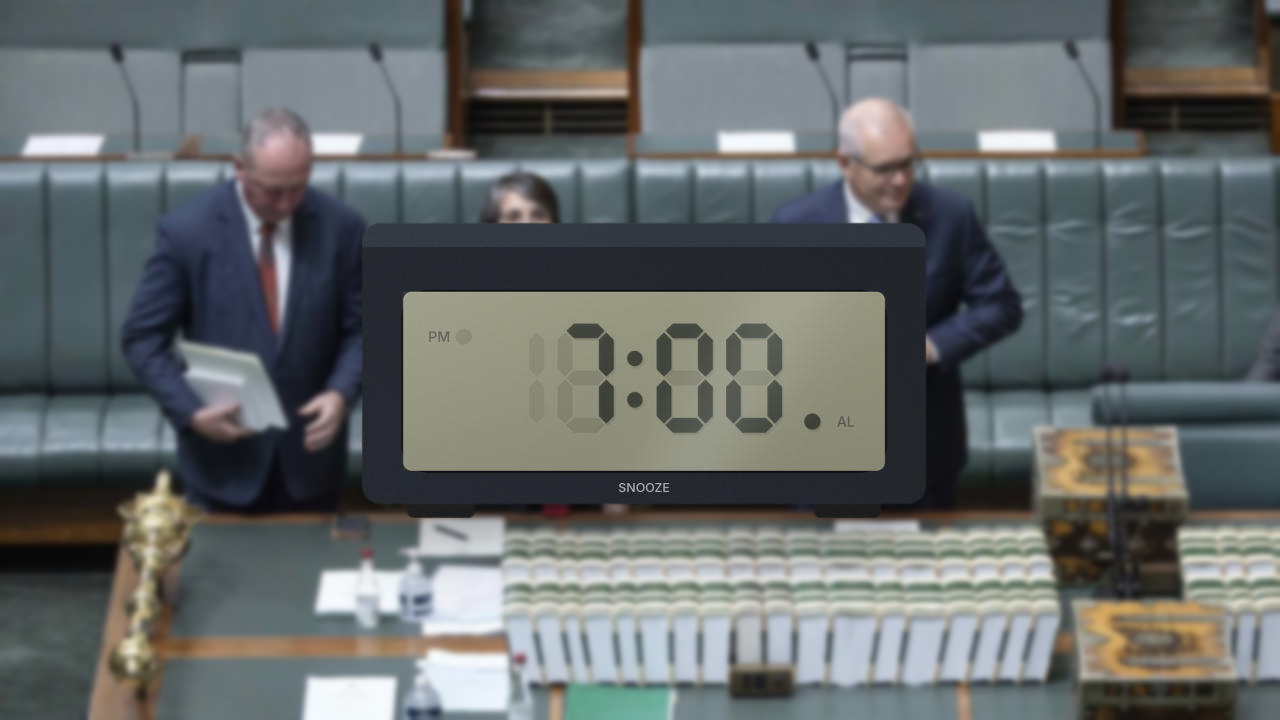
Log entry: 7:00
